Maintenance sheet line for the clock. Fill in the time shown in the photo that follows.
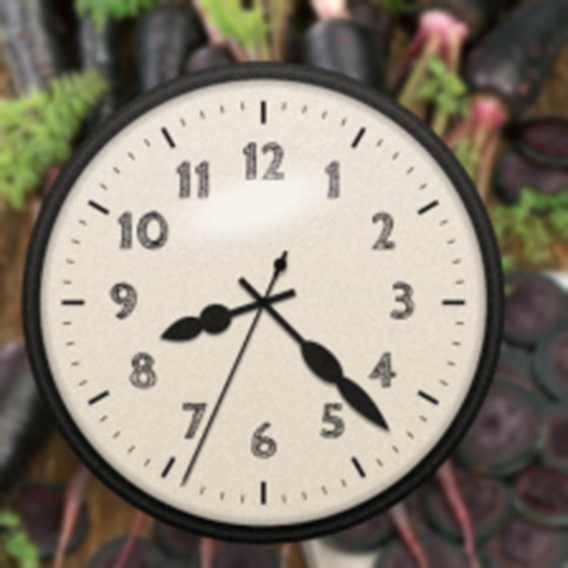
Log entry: 8:22:34
